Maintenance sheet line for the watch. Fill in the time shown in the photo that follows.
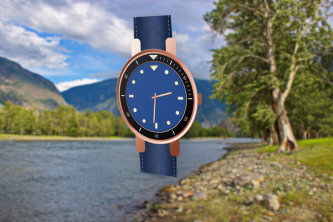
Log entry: 2:31
